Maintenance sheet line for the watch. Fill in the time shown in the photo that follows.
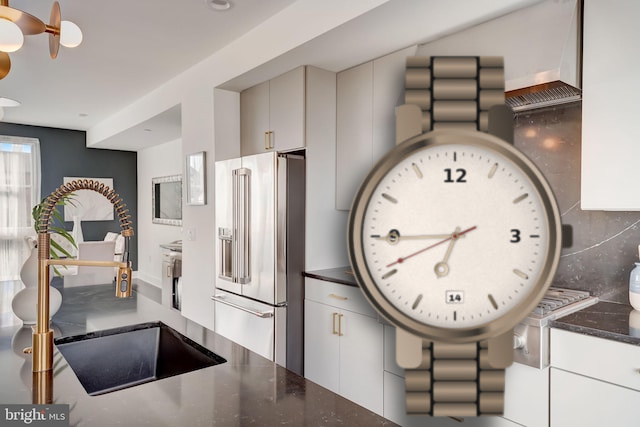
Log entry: 6:44:41
